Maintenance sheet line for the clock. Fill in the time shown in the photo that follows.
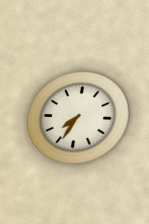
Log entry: 7:34
